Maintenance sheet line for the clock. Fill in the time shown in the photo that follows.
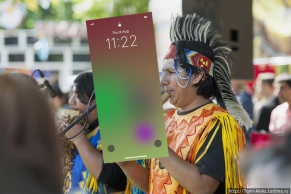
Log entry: 11:22
